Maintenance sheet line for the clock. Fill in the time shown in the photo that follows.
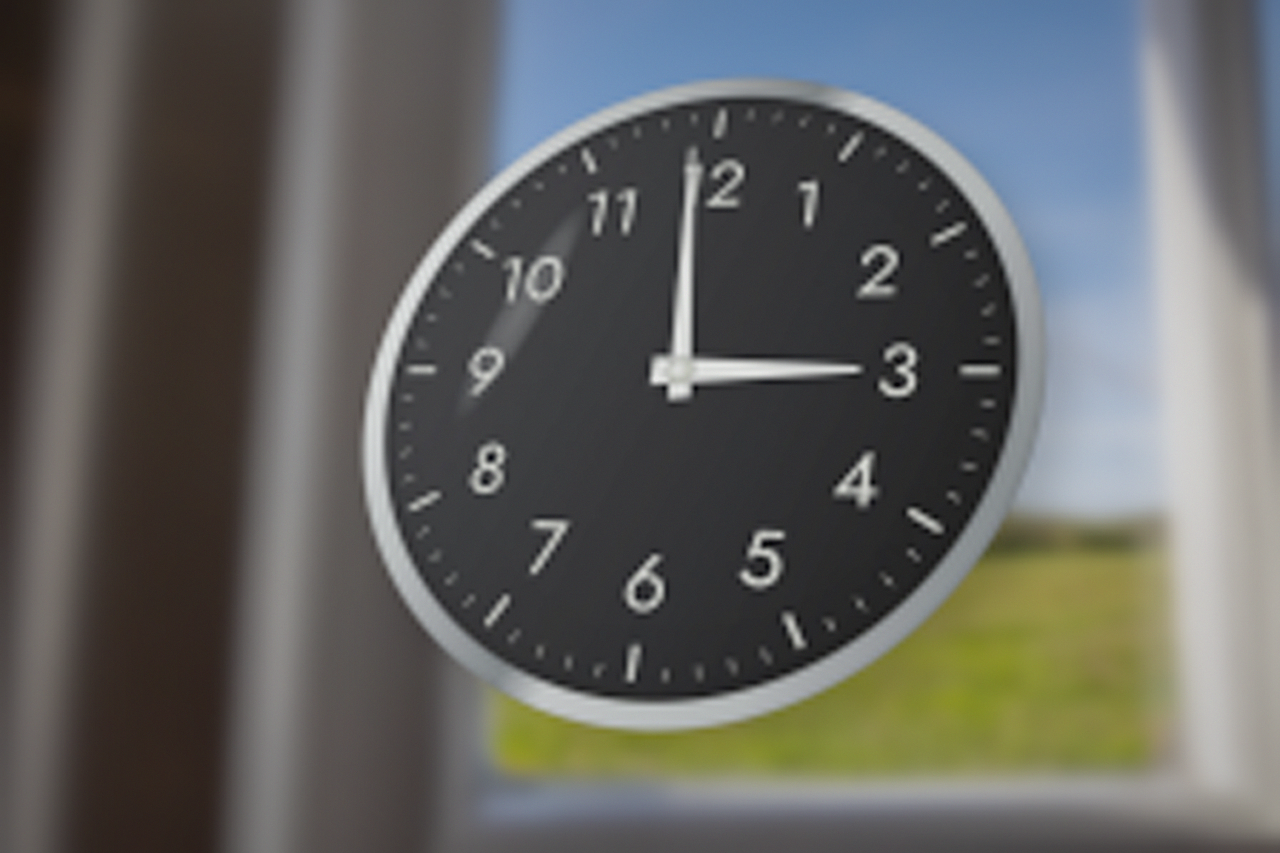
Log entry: 2:59
